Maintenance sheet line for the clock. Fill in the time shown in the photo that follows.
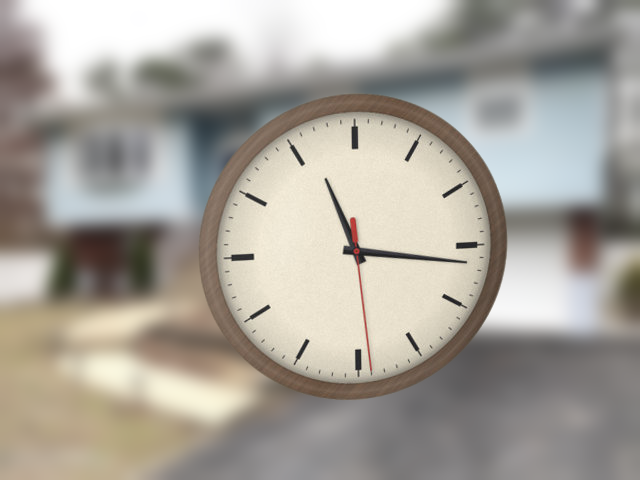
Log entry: 11:16:29
